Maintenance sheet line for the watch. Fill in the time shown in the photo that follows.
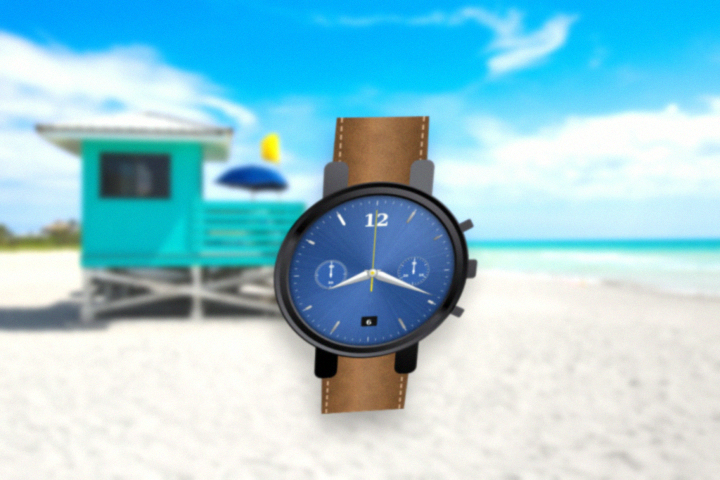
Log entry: 8:19
